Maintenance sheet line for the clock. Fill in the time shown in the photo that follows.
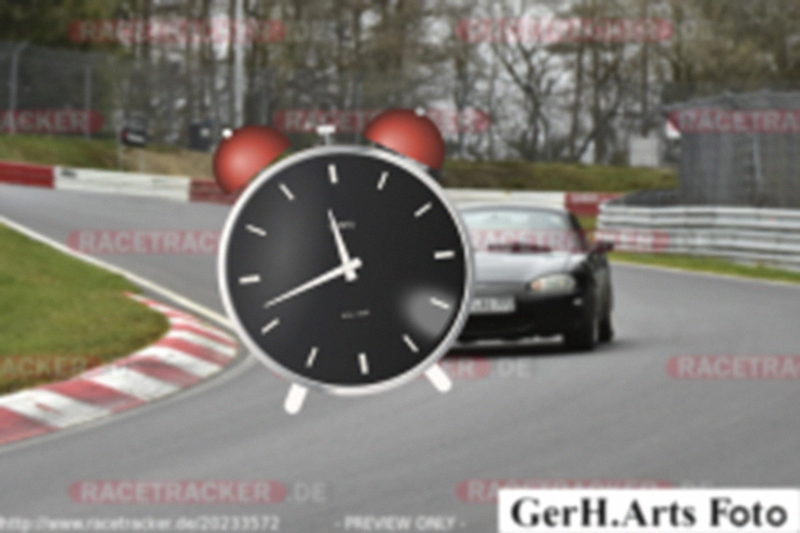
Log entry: 11:42
